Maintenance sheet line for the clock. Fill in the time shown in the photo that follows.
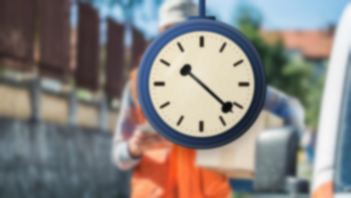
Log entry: 10:22
